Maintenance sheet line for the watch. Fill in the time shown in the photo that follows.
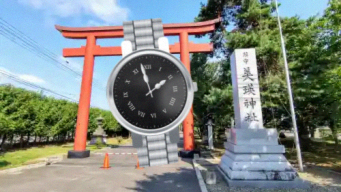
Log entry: 1:58
